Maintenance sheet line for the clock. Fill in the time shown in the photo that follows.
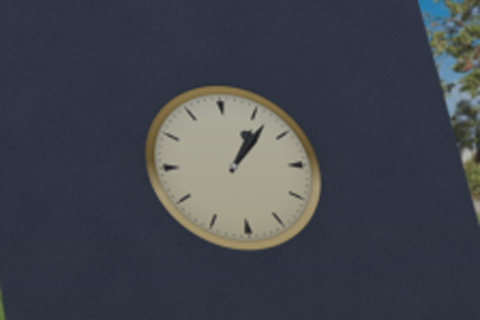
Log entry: 1:07
